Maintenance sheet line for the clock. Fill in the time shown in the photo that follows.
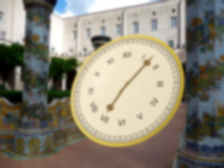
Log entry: 7:07
